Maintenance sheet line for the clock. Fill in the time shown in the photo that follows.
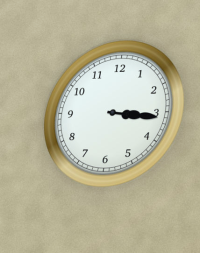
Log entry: 3:16
